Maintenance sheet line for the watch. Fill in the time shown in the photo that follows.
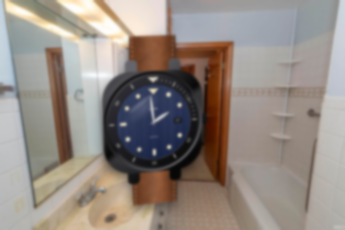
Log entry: 1:59
